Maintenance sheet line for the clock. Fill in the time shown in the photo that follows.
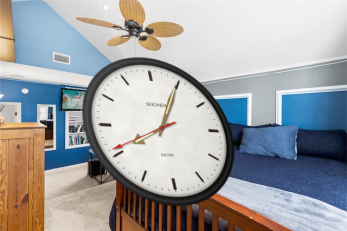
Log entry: 8:04:41
